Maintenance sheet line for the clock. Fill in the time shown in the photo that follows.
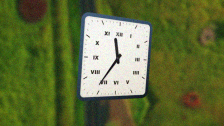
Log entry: 11:36
